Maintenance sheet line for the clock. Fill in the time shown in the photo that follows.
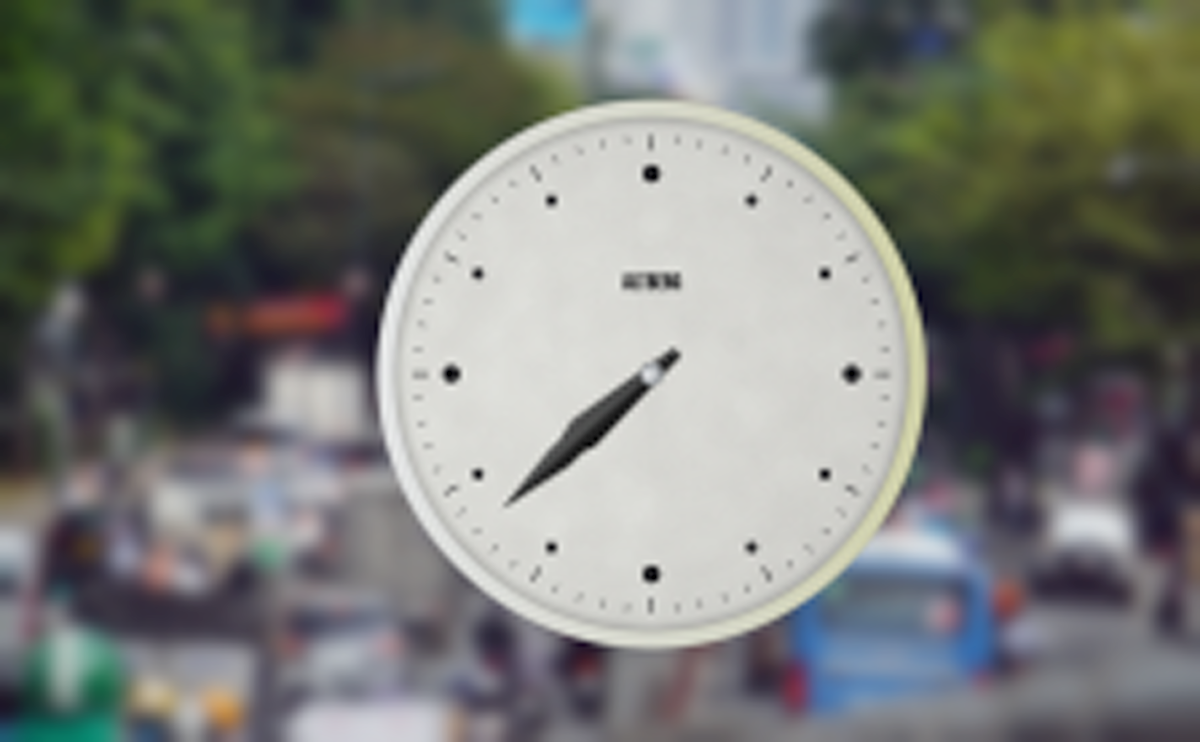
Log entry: 7:38
